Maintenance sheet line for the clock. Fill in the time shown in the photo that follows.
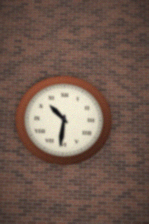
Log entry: 10:31
